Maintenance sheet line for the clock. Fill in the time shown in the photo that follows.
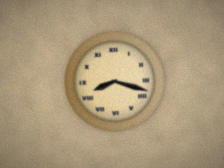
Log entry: 8:18
